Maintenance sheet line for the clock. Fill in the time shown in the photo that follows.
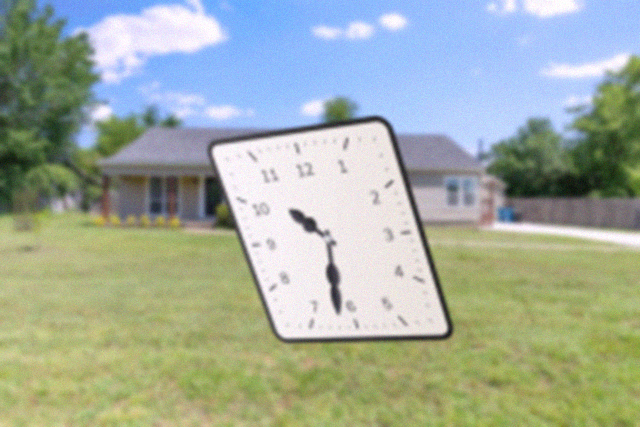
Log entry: 10:32
